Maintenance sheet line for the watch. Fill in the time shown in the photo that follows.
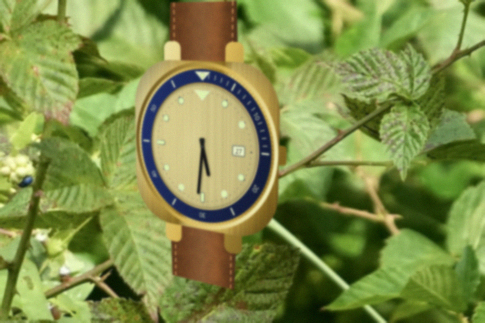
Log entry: 5:31
